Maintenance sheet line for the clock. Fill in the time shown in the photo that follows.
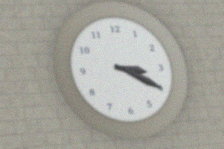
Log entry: 3:20
